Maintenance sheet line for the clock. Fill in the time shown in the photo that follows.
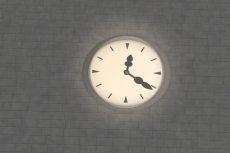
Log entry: 12:21
